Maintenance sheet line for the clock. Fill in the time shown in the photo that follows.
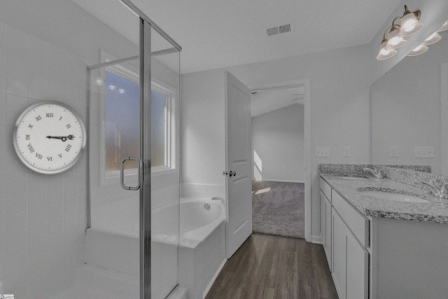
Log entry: 3:15
